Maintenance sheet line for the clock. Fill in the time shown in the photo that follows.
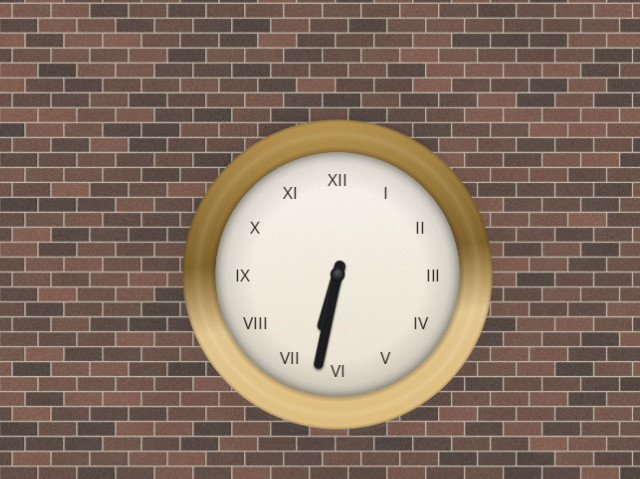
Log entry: 6:32
